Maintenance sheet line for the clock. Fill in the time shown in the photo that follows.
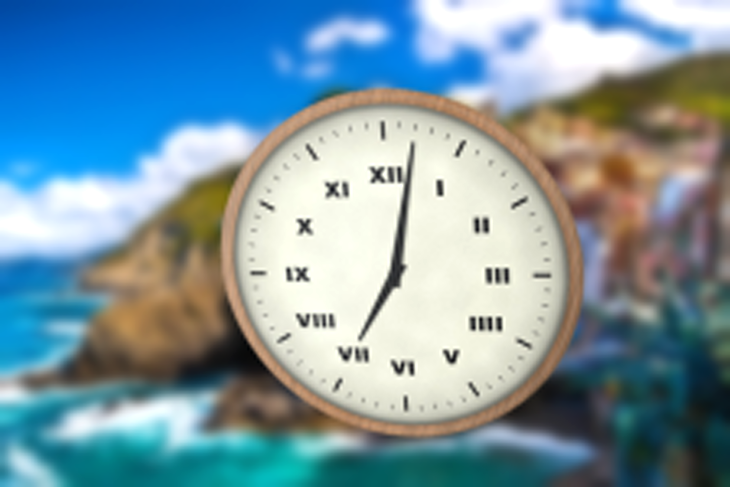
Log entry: 7:02
